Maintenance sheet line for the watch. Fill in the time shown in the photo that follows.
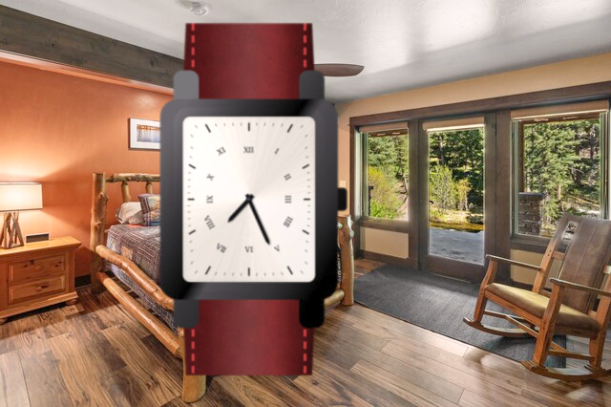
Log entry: 7:26
